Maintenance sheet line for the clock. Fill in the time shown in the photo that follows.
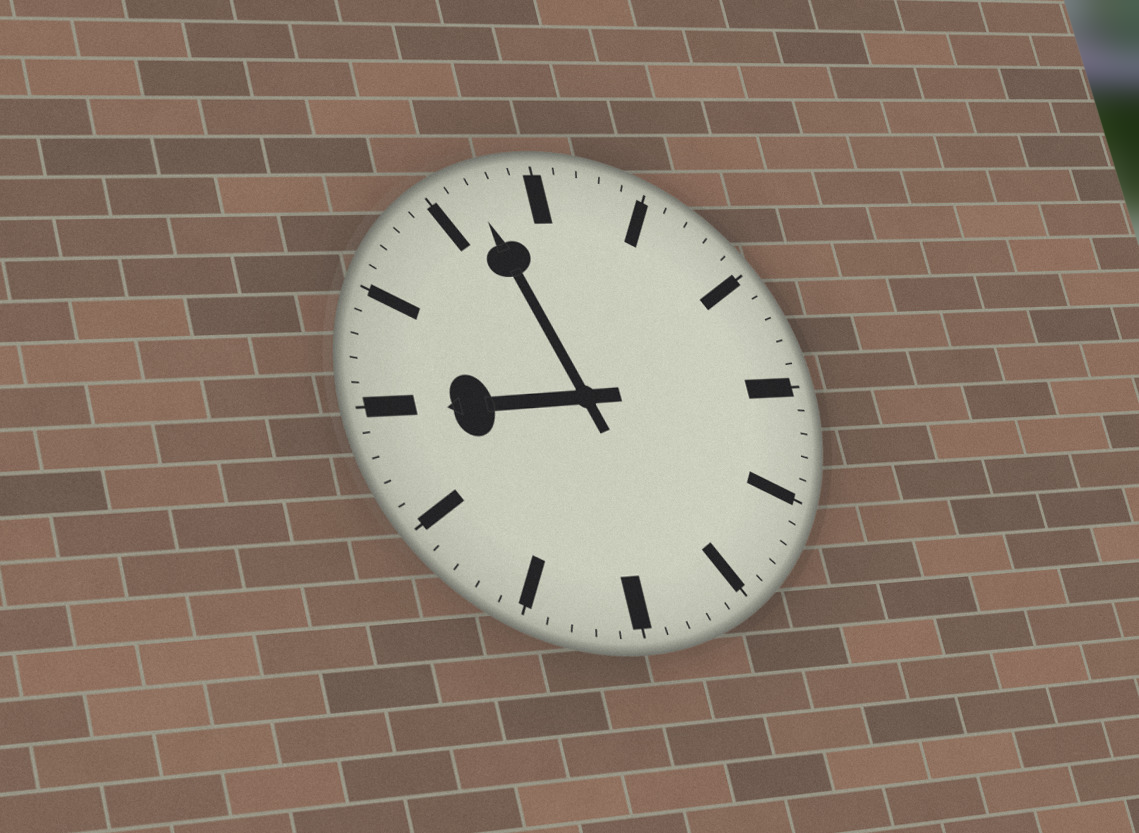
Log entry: 8:57
